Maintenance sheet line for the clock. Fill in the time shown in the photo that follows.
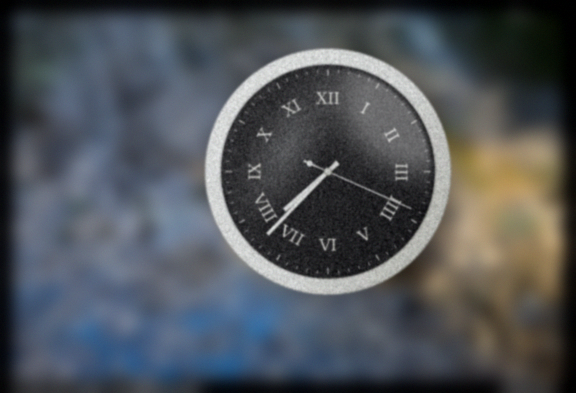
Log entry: 7:37:19
